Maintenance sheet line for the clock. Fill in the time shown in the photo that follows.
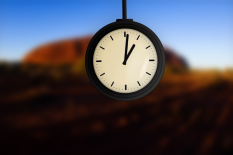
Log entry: 1:01
